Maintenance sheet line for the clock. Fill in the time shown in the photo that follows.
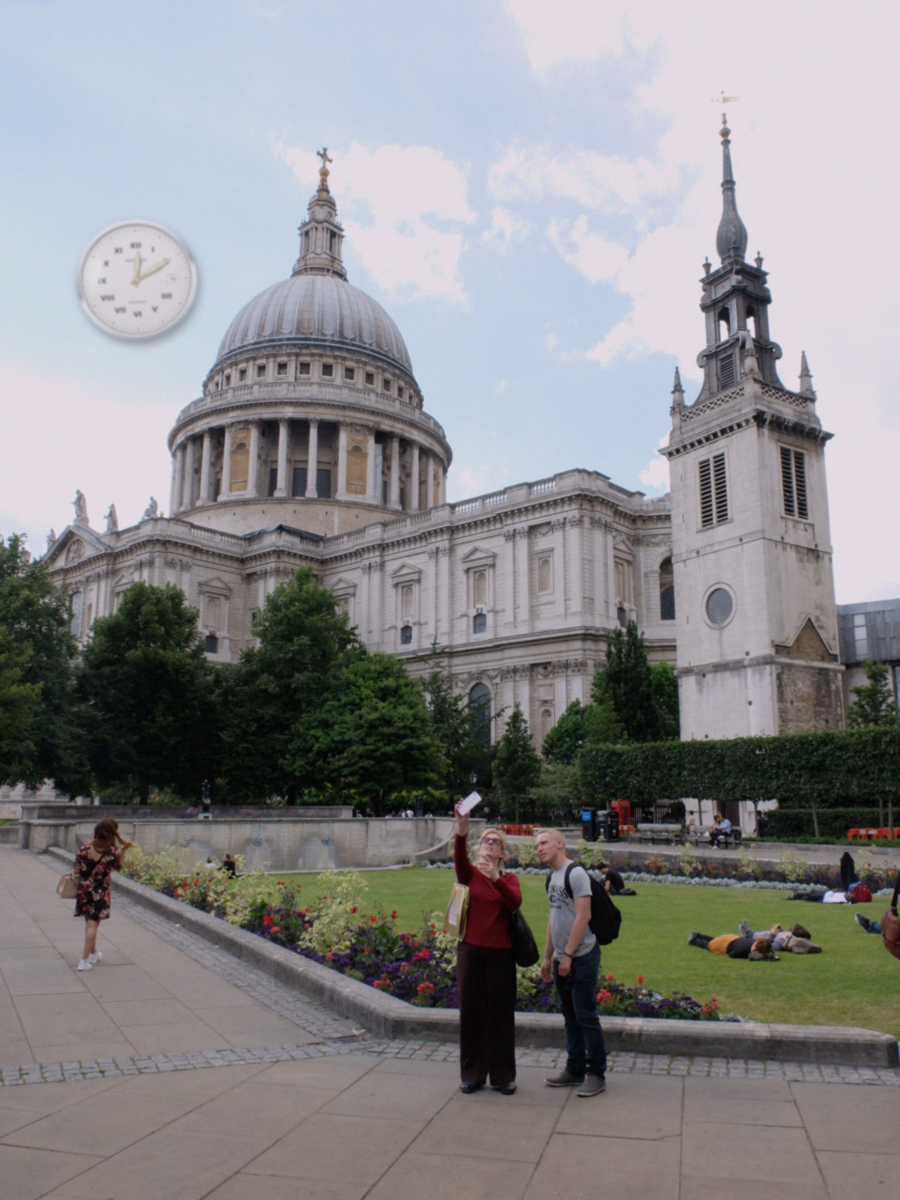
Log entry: 12:10
